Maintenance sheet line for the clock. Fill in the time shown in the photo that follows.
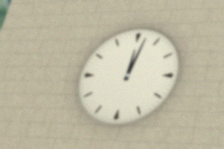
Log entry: 12:02
